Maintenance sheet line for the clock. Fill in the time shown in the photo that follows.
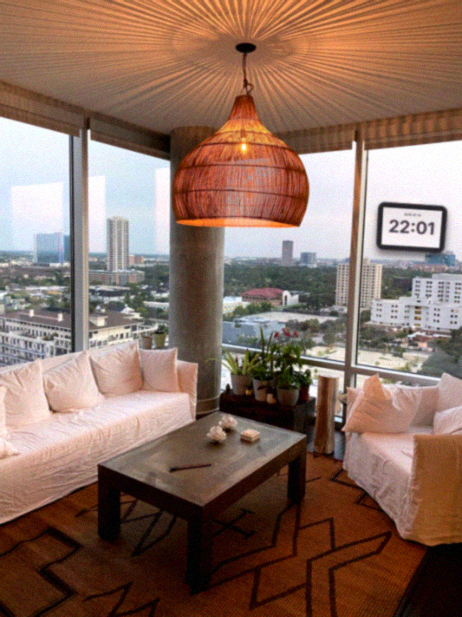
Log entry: 22:01
